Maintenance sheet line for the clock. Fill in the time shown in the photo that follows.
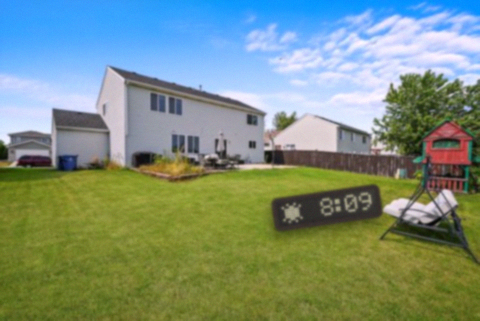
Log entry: 8:09
